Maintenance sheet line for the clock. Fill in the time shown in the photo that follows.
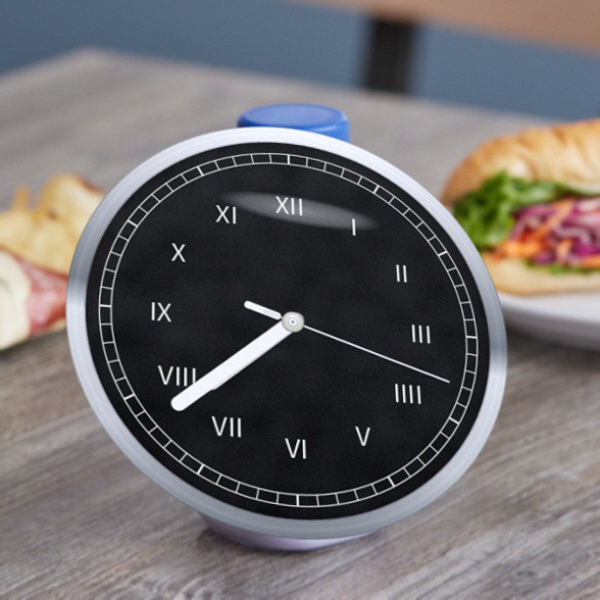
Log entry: 7:38:18
